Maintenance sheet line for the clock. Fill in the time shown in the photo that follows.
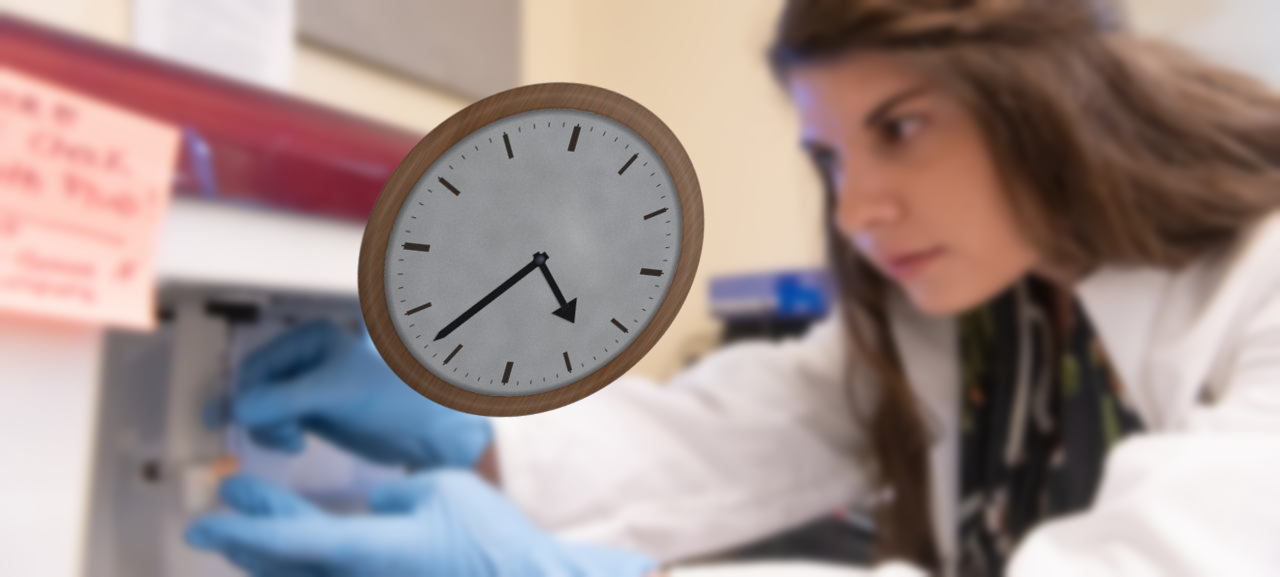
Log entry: 4:37
